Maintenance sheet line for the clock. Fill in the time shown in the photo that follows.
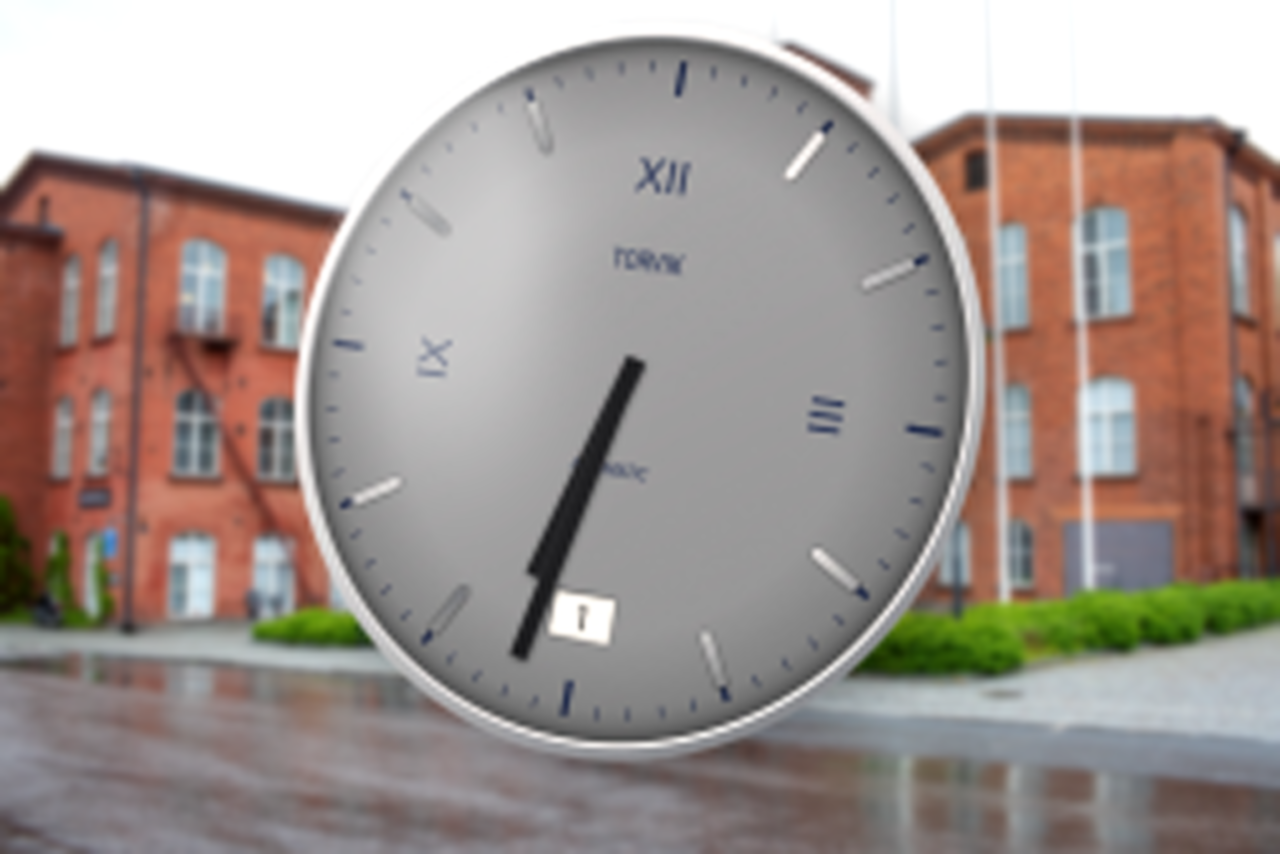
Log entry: 6:32
